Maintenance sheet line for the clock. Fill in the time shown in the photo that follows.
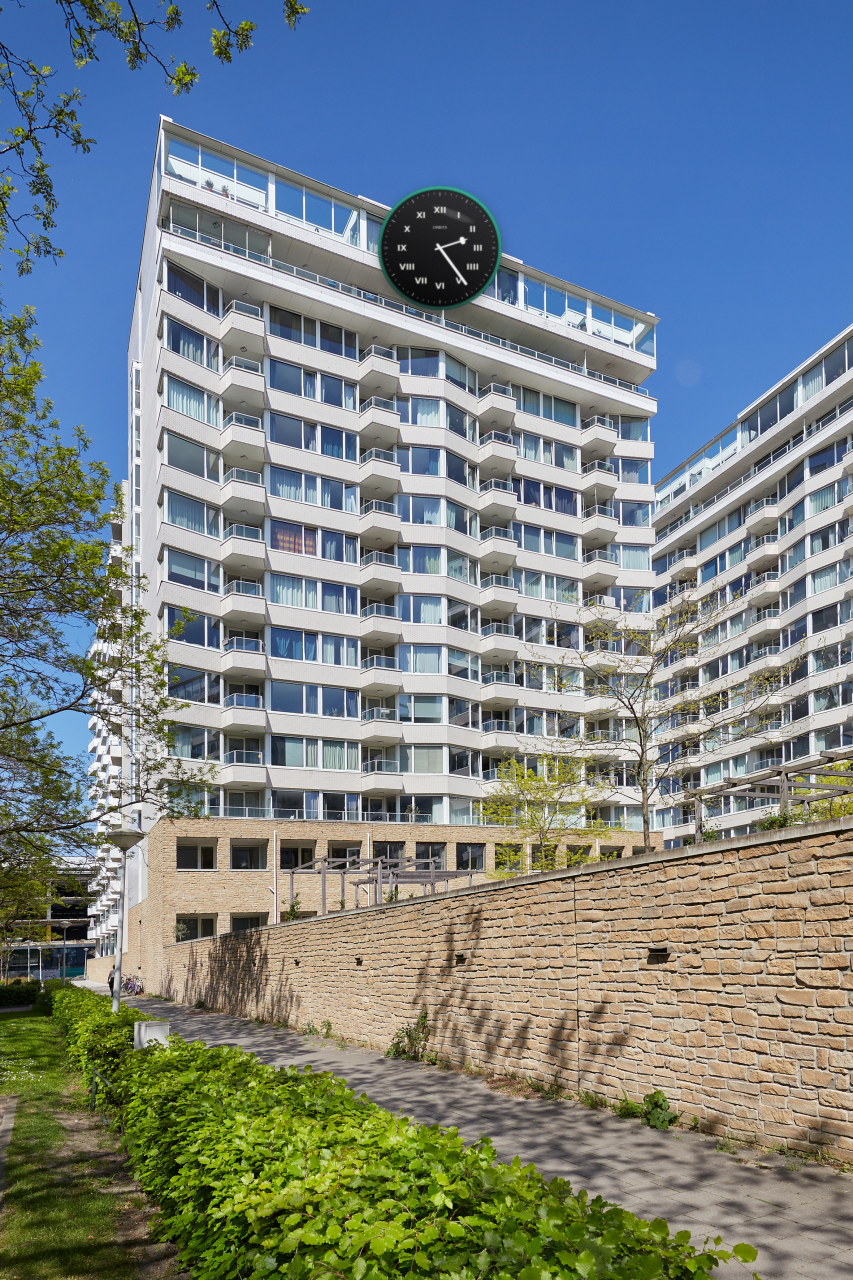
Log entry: 2:24
